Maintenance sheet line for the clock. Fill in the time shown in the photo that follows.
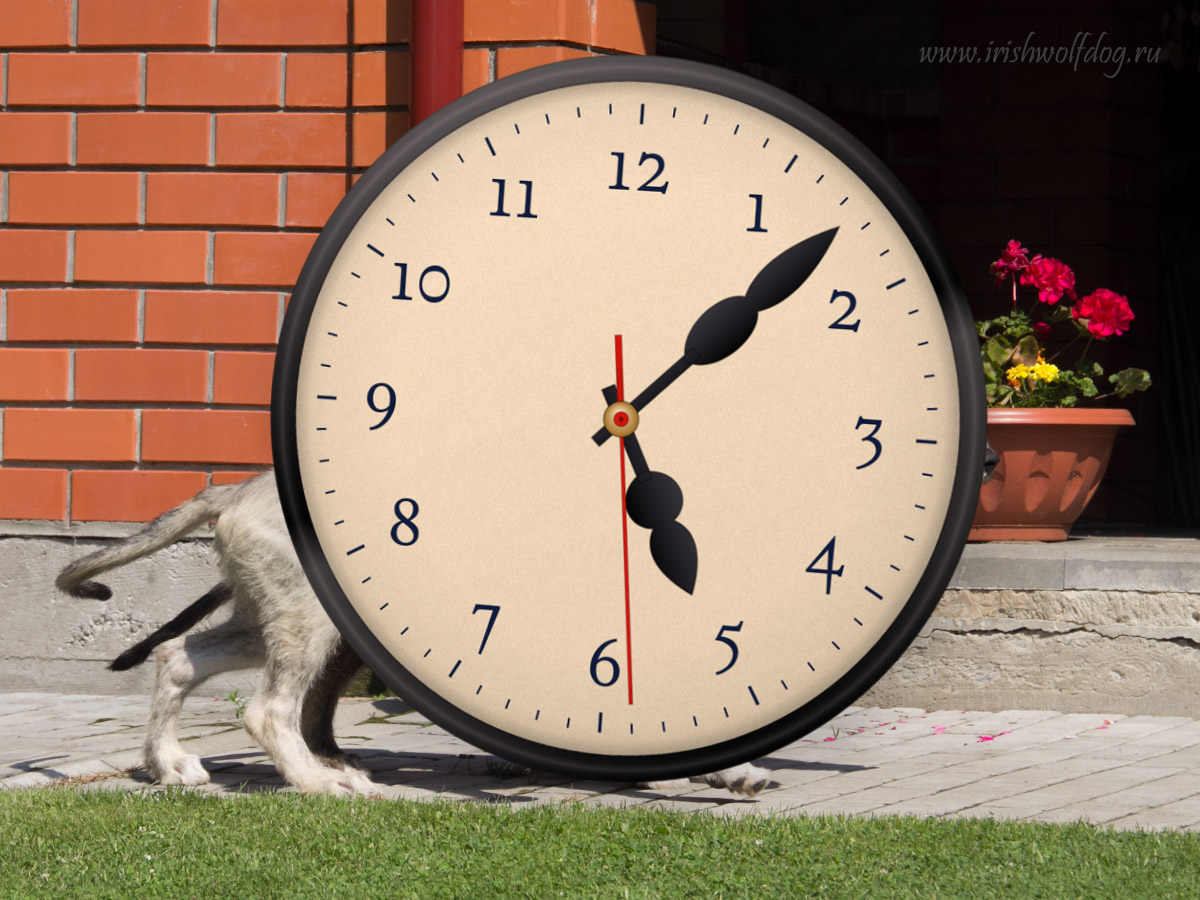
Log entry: 5:07:29
